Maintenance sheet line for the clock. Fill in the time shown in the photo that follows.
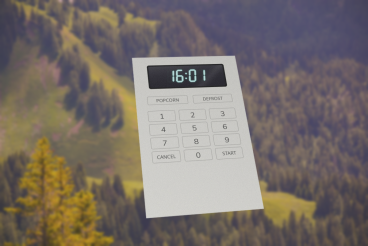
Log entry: 16:01
